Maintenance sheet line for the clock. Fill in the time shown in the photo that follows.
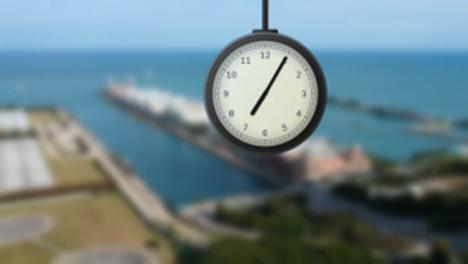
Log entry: 7:05
